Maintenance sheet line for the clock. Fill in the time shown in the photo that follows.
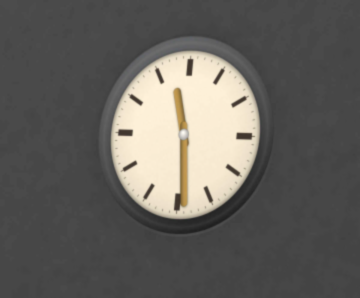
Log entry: 11:29
